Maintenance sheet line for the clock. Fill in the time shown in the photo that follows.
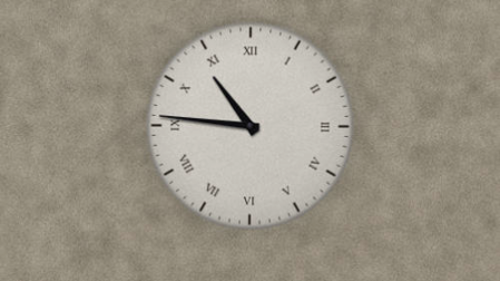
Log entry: 10:46
